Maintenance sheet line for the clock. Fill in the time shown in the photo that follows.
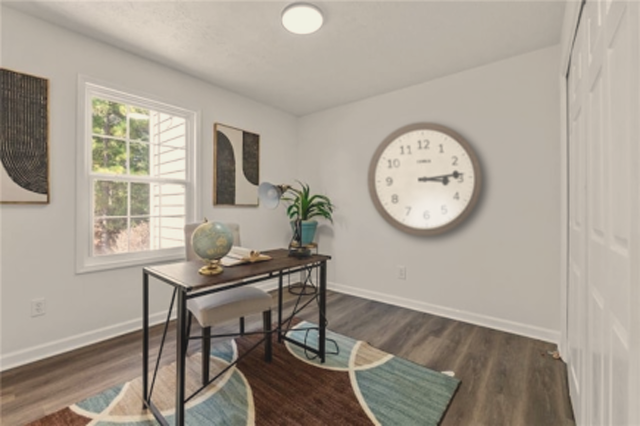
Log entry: 3:14
